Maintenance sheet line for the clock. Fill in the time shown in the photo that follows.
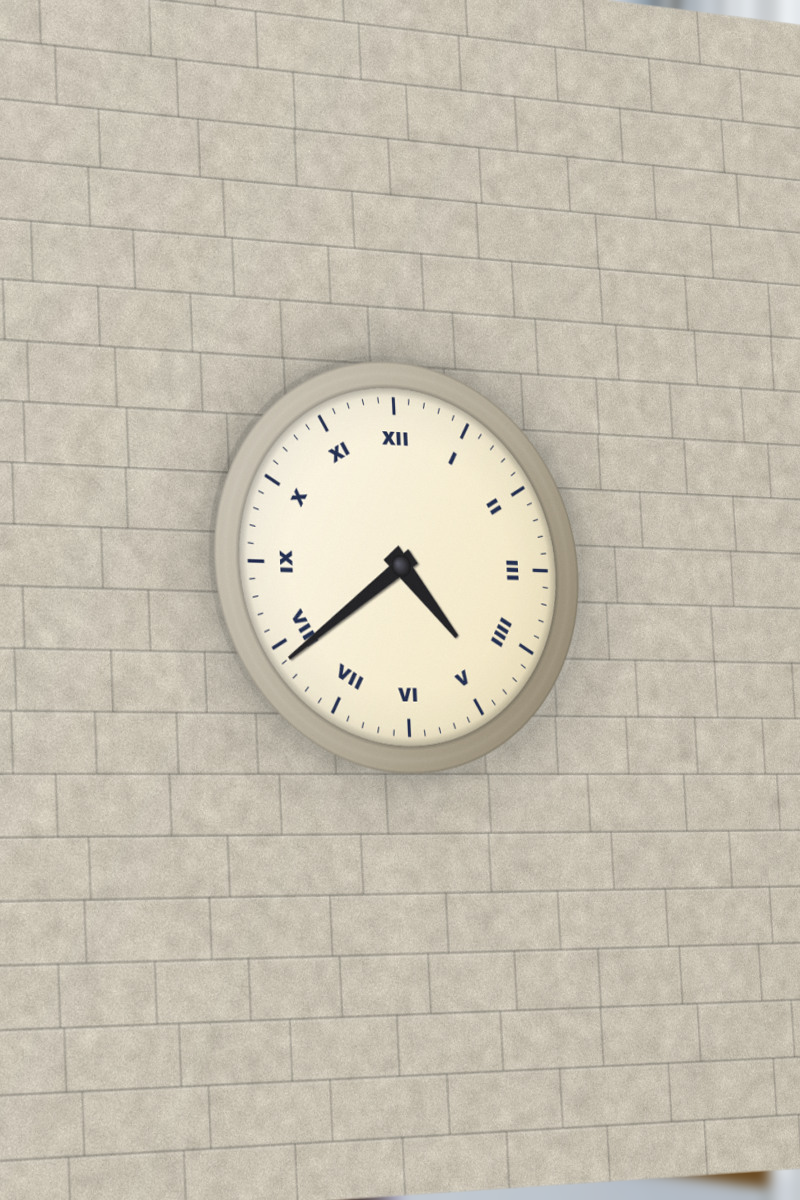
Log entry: 4:39
